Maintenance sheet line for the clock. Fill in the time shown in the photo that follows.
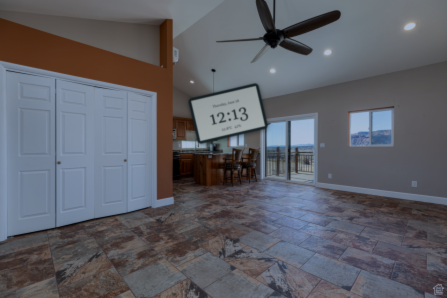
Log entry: 12:13
